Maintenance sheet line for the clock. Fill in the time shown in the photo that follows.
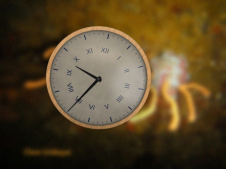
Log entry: 9:35
